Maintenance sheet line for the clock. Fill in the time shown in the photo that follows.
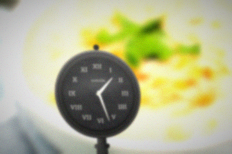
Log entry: 1:27
